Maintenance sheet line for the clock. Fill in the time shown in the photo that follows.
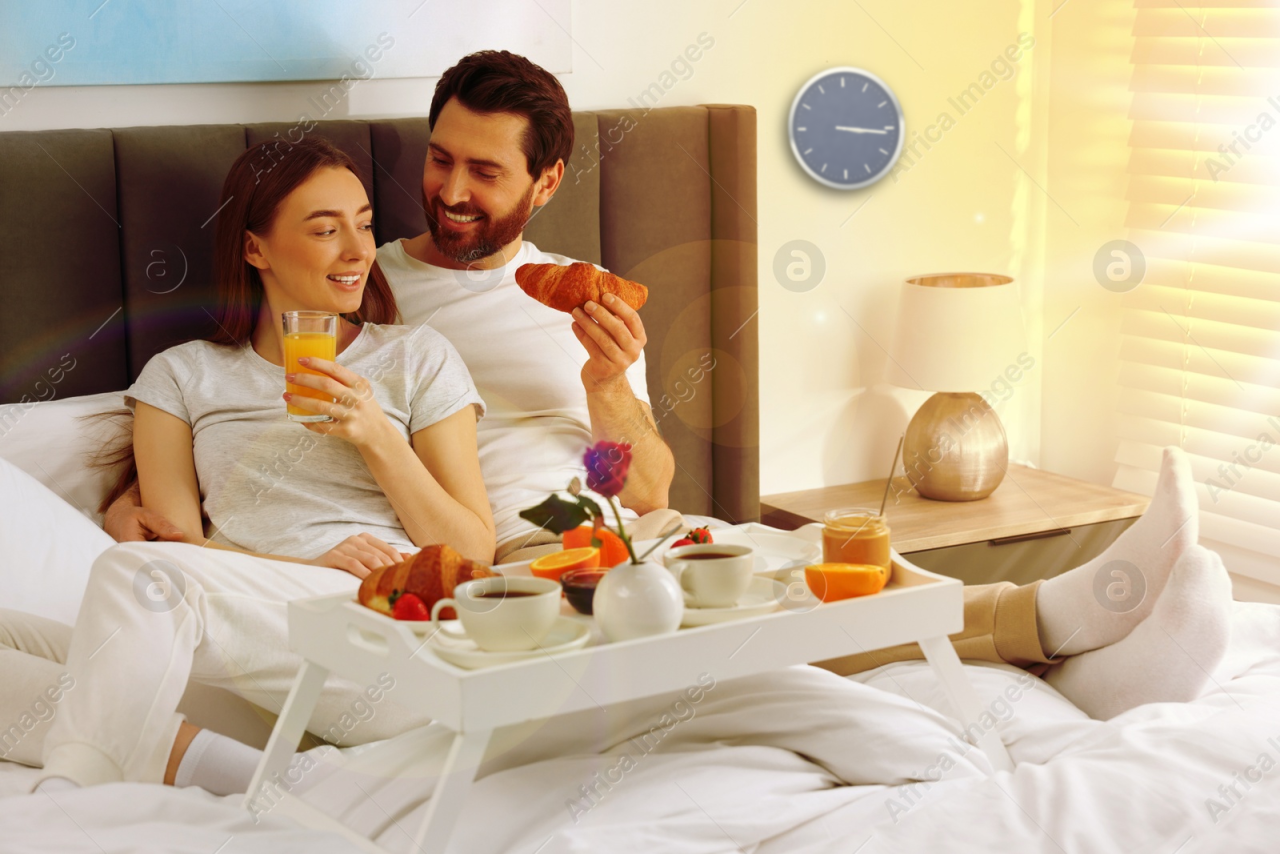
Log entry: 3:16
